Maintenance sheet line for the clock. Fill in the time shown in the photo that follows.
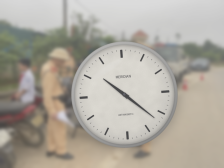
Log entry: 10:22
